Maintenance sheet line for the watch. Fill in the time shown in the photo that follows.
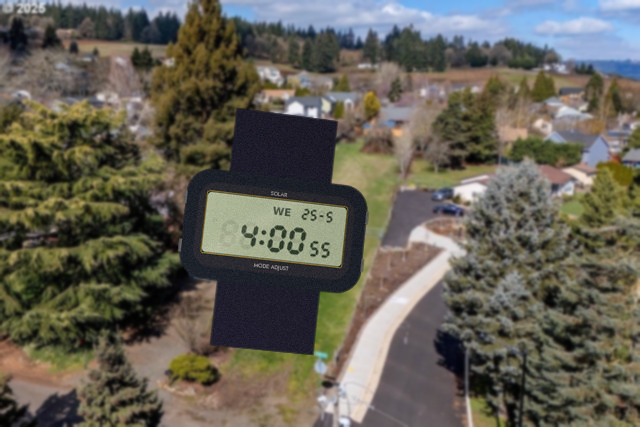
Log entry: 4:00:55
